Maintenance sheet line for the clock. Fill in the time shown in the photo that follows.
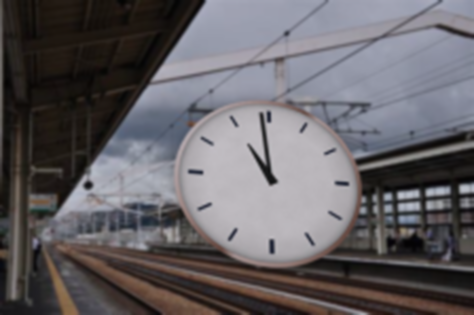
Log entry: 10:59
